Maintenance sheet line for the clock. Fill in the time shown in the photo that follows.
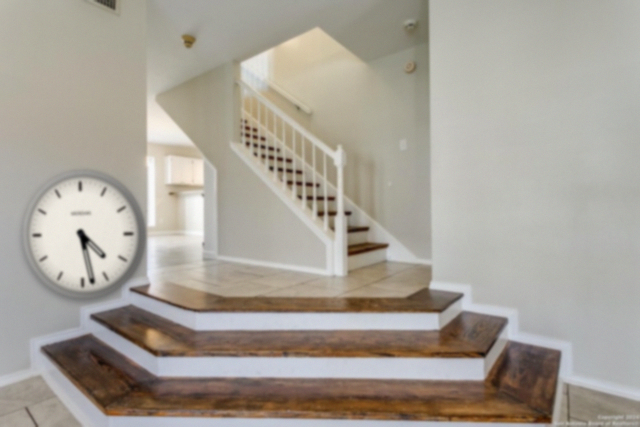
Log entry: 4:28
